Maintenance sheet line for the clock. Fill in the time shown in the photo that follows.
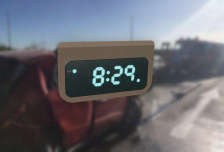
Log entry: 8:29
